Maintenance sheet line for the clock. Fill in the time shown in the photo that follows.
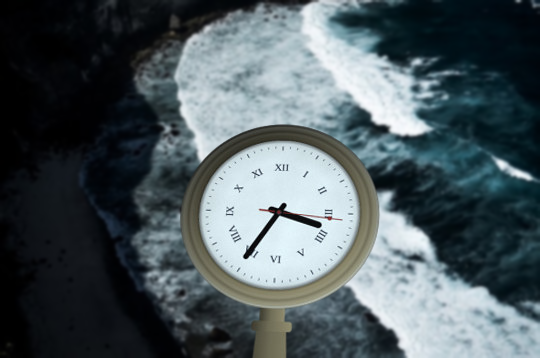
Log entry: 3:35:16
